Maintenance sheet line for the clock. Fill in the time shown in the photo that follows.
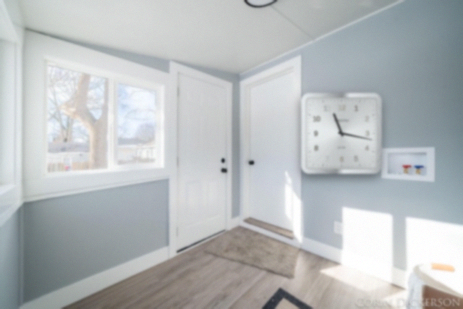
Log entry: 11:17
